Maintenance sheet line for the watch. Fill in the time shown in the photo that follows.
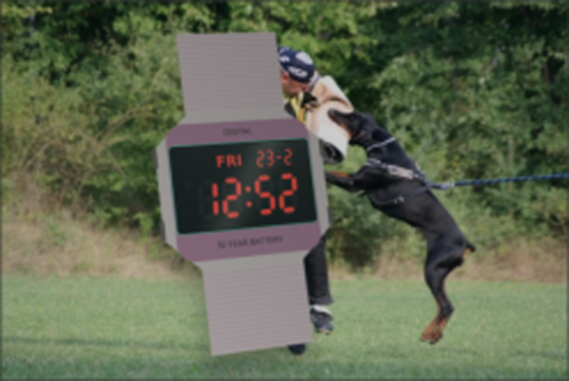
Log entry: 12:52
